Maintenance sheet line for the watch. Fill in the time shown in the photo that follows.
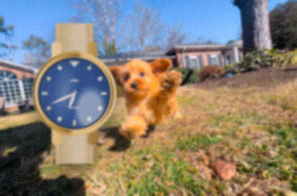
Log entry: 6:41
